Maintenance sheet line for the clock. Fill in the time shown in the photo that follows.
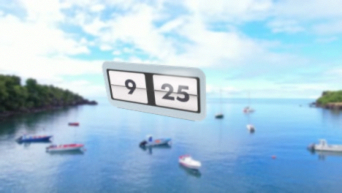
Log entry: 9:25
